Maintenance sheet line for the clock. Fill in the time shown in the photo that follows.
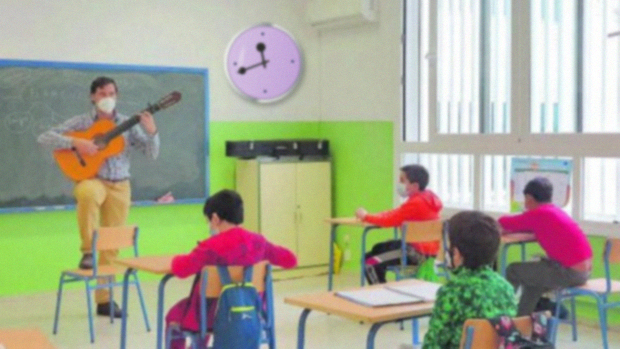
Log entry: 11:42
